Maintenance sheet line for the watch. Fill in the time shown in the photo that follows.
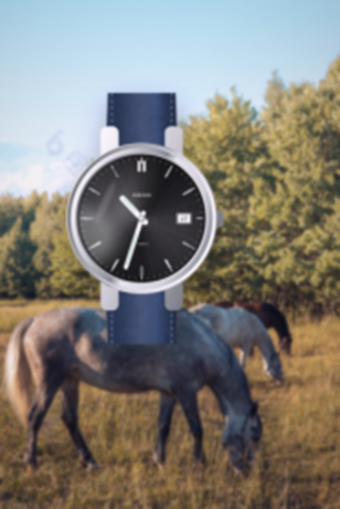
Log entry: 10:33
